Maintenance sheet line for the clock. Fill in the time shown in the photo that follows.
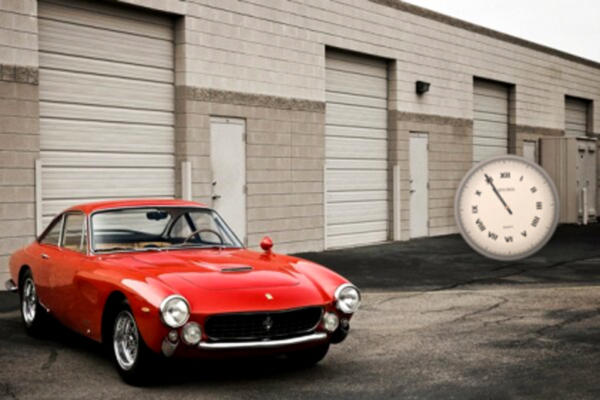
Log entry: 10:55
